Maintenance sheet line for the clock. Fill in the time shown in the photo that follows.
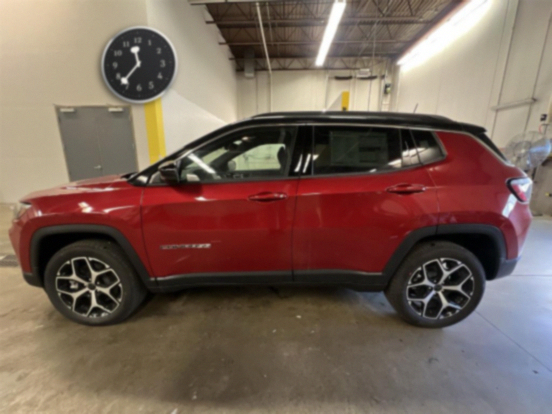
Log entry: 11:37
